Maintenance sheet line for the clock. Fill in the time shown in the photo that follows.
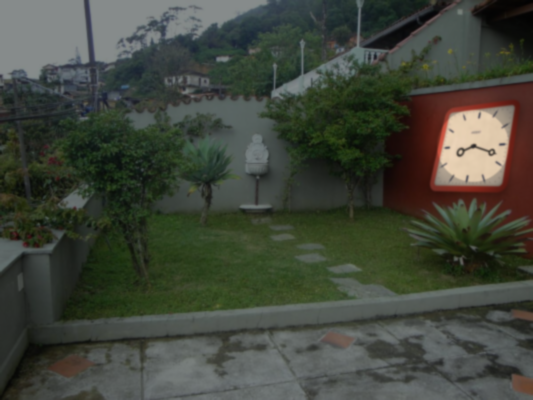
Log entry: 8:18
